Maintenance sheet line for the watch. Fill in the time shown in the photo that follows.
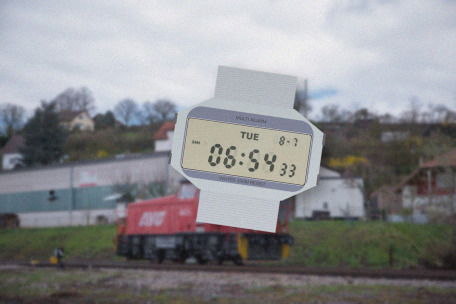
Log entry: 6:54:33
